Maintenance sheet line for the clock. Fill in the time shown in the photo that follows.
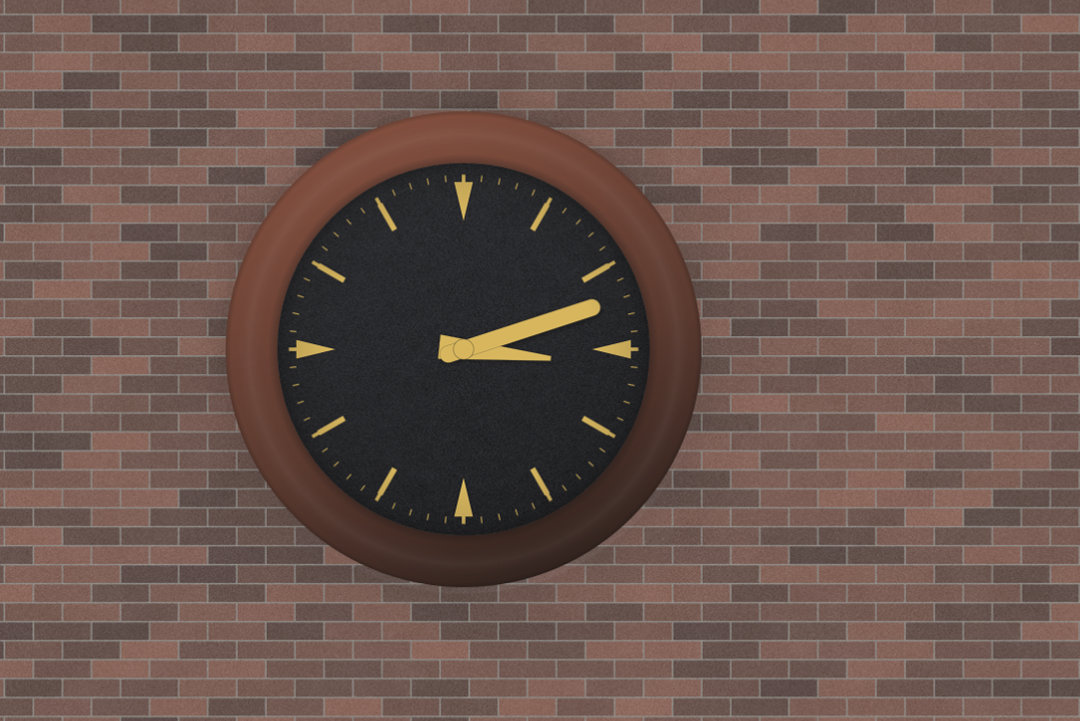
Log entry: 3:12
